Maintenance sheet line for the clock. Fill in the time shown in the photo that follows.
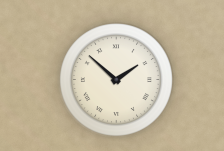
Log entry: 1:52
